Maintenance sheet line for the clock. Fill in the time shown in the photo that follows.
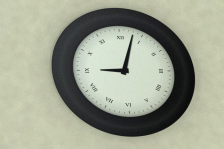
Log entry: 9:03
